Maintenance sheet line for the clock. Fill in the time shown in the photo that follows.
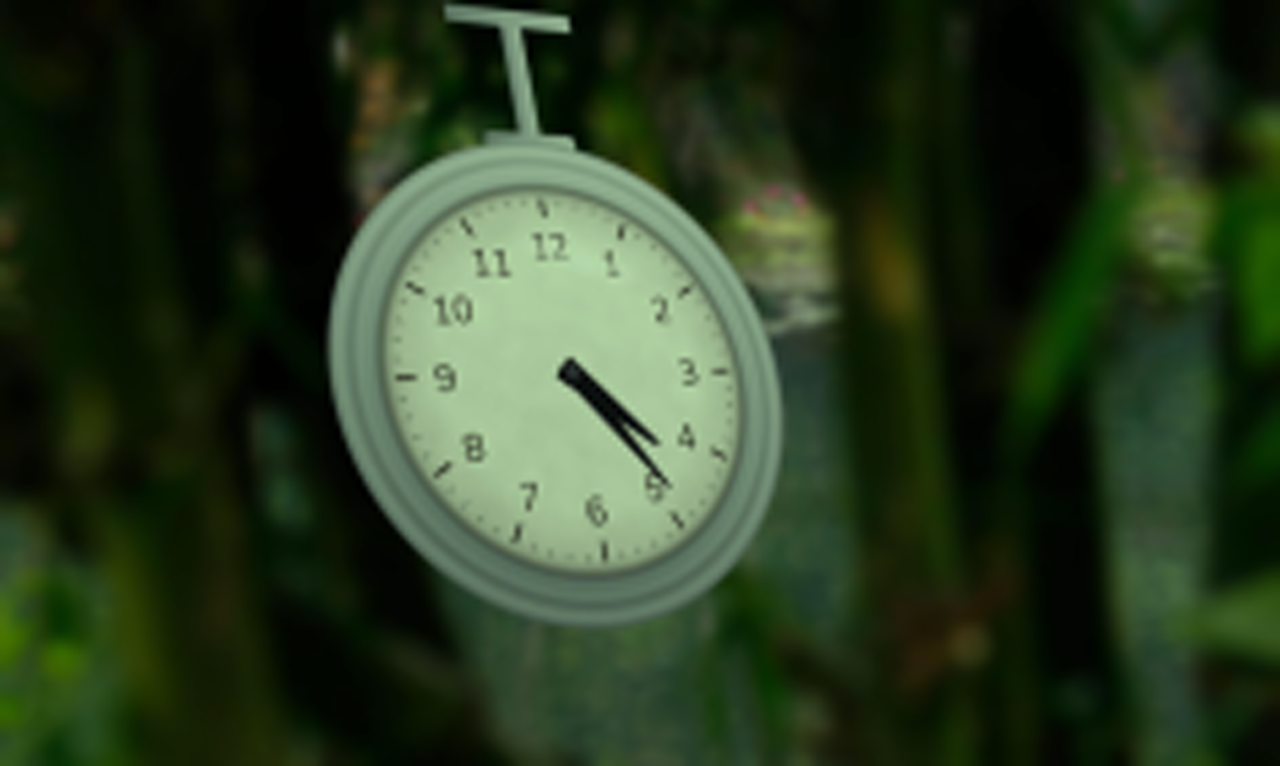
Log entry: 4:24
